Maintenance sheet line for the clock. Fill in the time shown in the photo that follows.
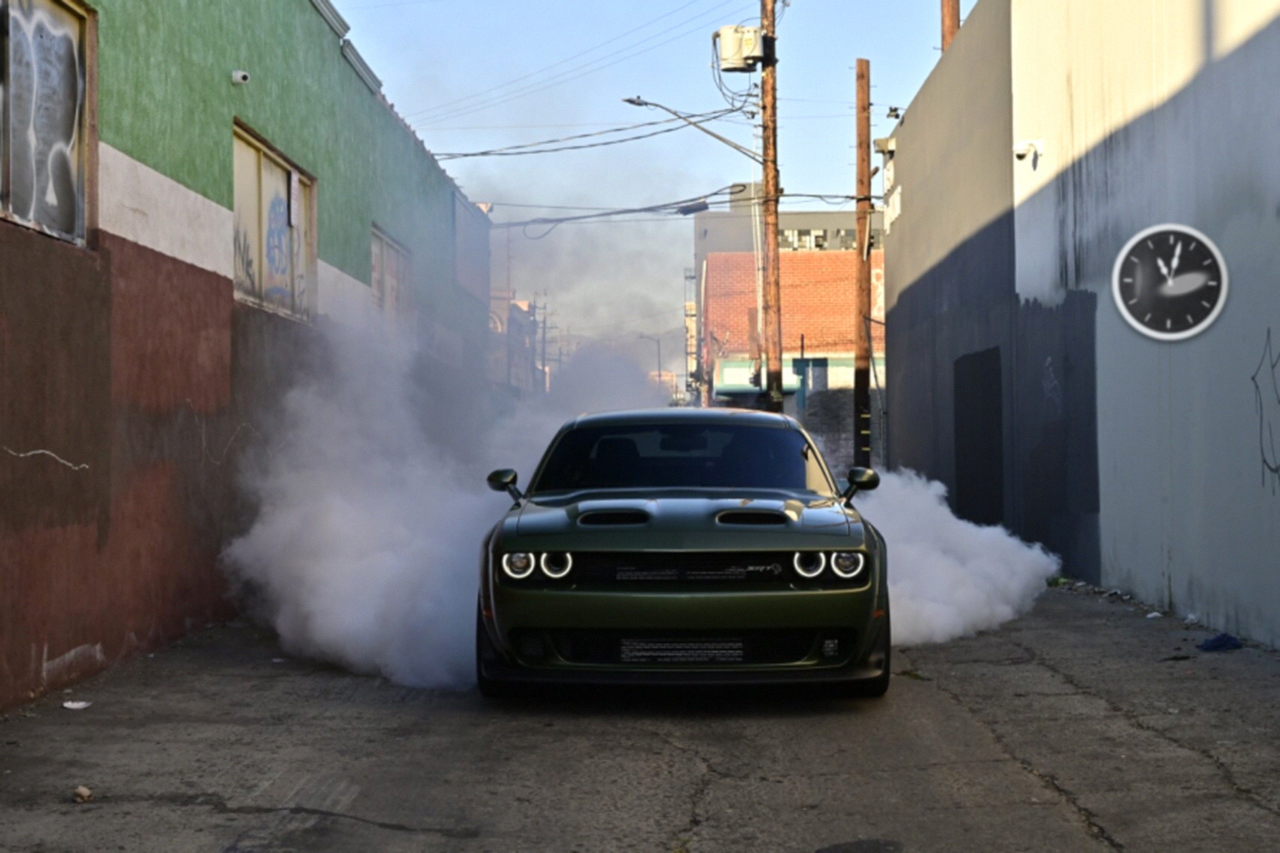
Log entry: 11:02
